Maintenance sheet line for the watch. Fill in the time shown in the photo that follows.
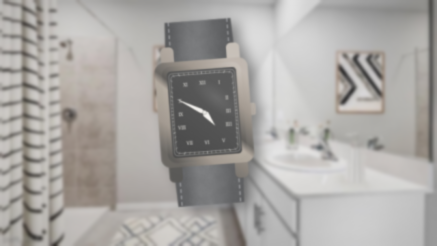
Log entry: 4:50
